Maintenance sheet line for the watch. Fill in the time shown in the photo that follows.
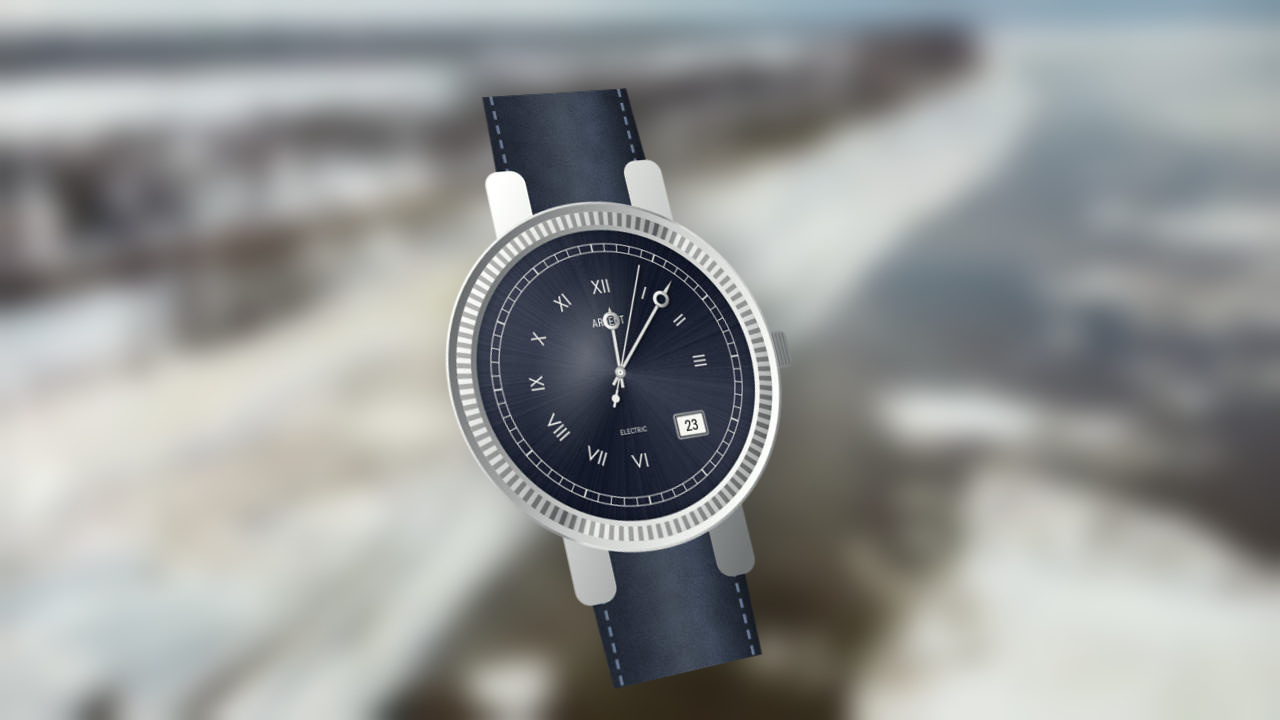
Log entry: 12:07:04
